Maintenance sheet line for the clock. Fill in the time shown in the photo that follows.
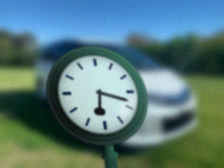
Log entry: 6:18
